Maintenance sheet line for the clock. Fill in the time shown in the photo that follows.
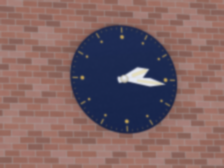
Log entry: 2:16
